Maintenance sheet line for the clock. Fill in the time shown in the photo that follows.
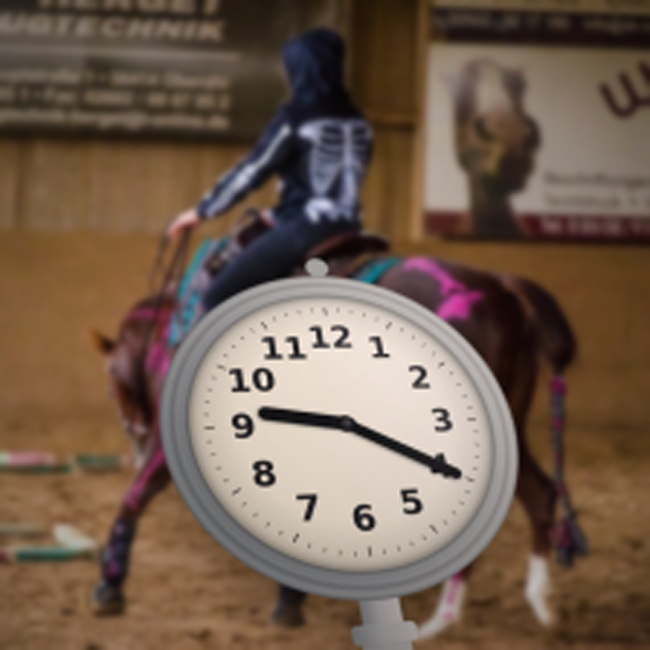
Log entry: 9:20
